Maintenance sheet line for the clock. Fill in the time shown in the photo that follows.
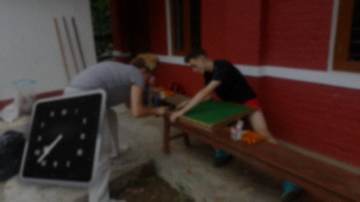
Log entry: 7:37
